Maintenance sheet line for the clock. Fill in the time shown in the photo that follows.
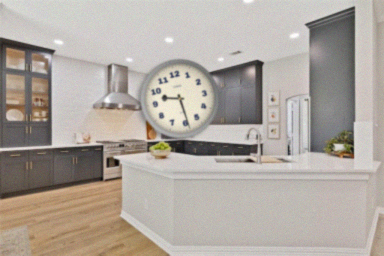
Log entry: 9:29
